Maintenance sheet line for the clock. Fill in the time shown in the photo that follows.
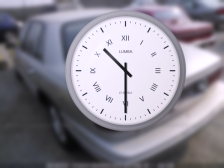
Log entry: 10:30
